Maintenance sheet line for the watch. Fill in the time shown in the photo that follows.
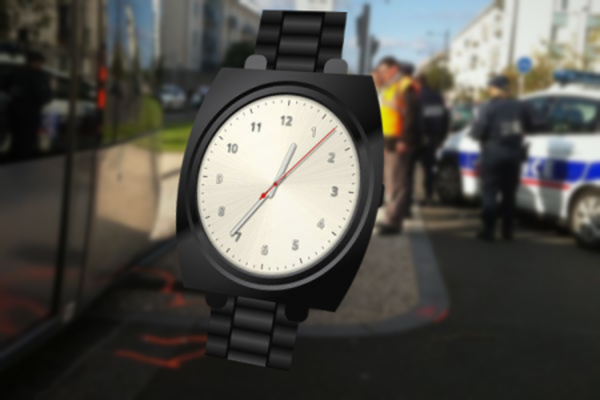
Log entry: 12:36:07
